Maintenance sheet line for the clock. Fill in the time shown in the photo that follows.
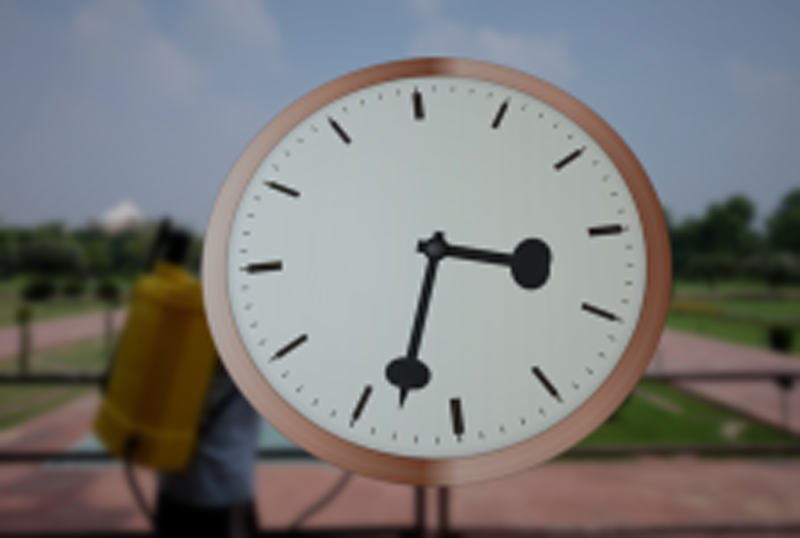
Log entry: 3:33
